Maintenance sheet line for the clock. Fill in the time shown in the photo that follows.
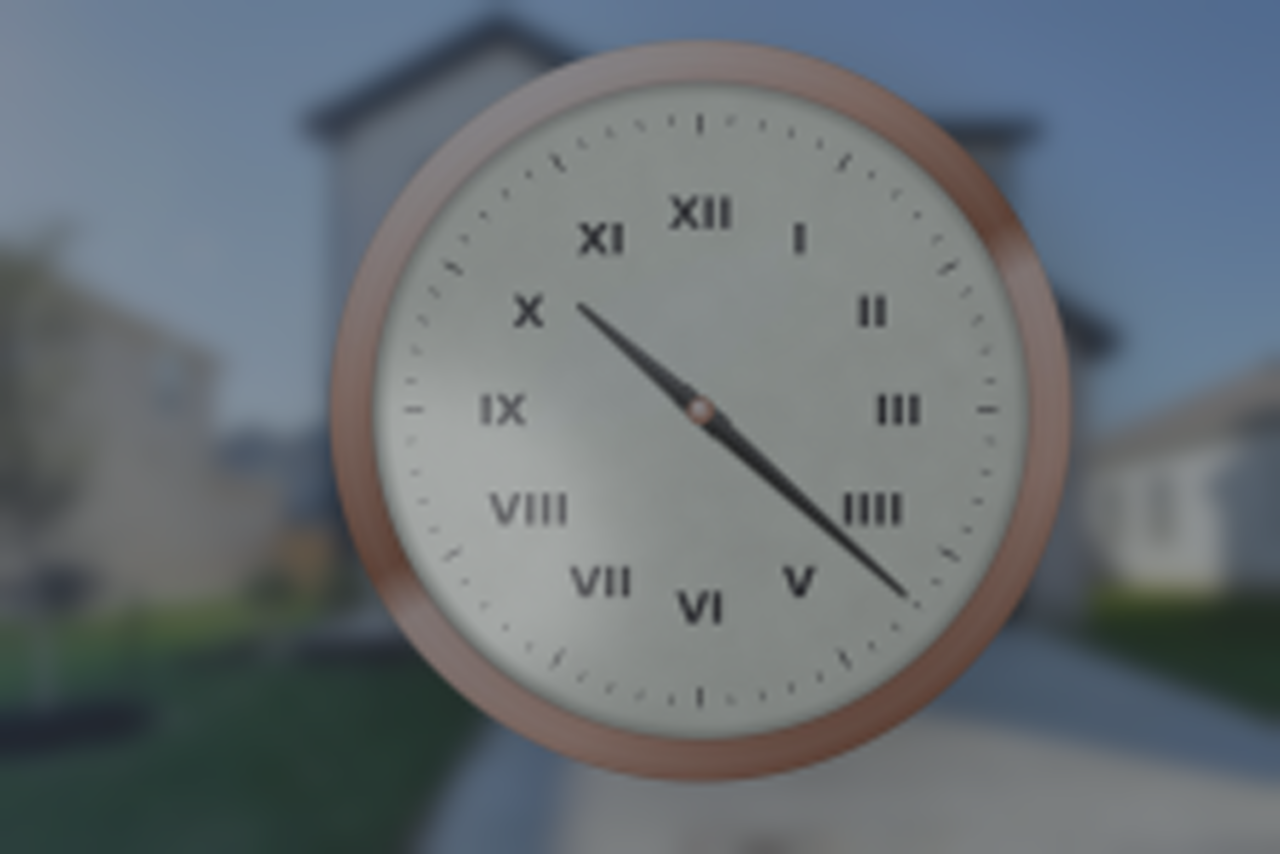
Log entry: 10:22
